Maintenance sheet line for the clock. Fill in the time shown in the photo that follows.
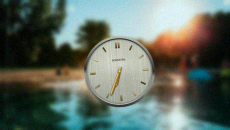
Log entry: 6:34
